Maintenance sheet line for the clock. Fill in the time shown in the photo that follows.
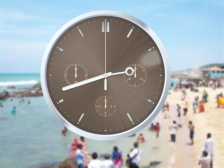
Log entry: 2:42
